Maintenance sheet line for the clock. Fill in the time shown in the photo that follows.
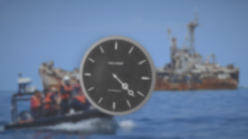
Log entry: 4:22
